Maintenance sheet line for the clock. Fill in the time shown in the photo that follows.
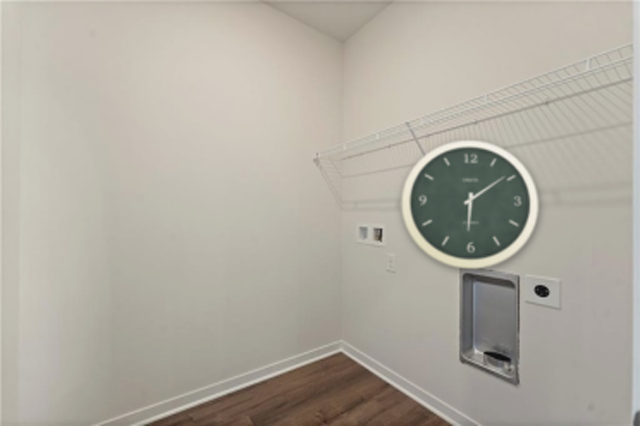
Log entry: 6:09
